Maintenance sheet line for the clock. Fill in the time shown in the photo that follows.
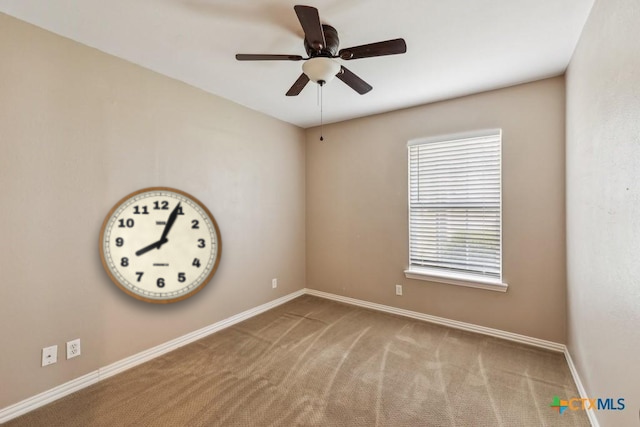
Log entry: 8:04
